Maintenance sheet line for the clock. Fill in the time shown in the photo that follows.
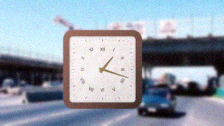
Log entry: 1:18
